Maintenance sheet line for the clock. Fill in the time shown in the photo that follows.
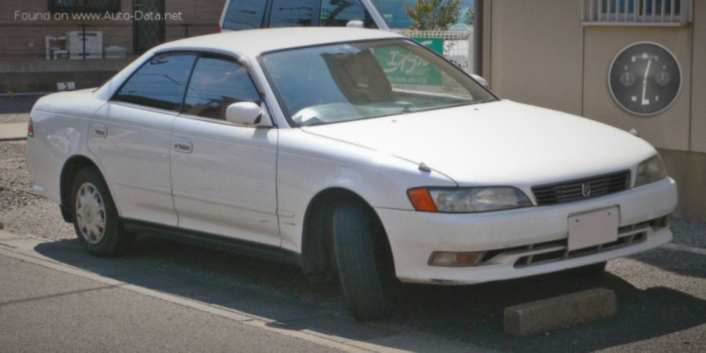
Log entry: 12:31
